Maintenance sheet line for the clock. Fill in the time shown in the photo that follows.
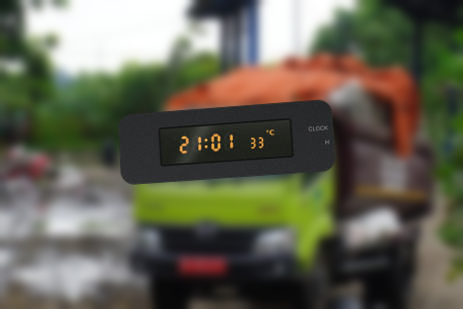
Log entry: 21:01
